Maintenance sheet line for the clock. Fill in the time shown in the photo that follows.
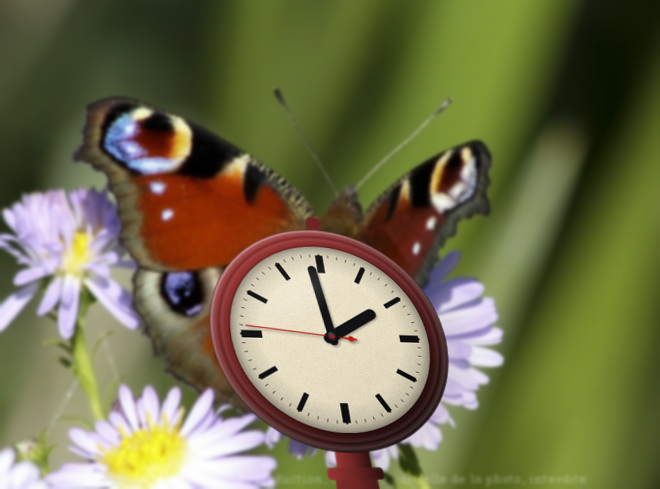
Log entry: 1:58:46
